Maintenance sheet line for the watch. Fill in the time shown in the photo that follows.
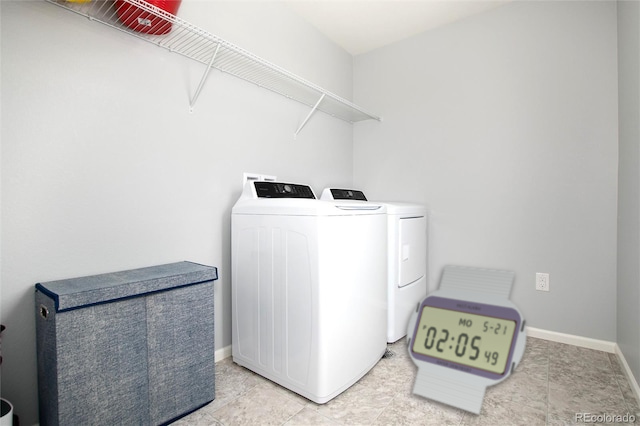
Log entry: 2:05:49
